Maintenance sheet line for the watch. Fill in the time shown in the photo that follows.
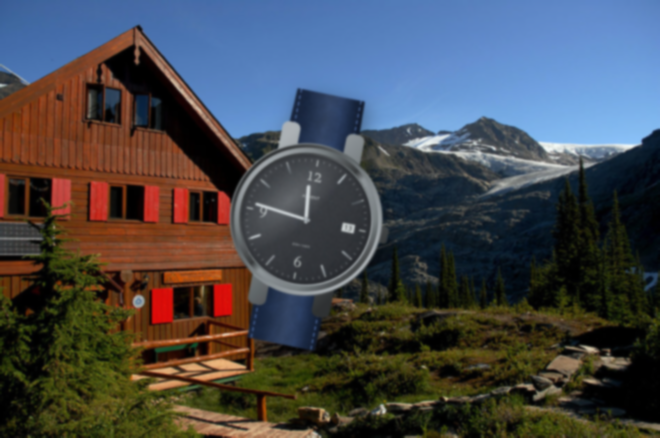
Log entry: 11:46
